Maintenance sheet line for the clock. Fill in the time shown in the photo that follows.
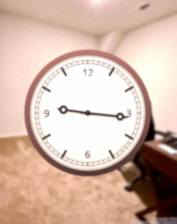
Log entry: 9:16
